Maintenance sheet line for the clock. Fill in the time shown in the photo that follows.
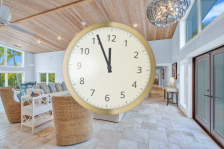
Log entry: 11:56
